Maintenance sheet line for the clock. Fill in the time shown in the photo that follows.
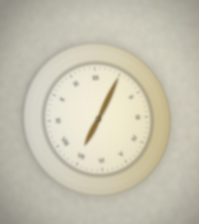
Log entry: 7:05
